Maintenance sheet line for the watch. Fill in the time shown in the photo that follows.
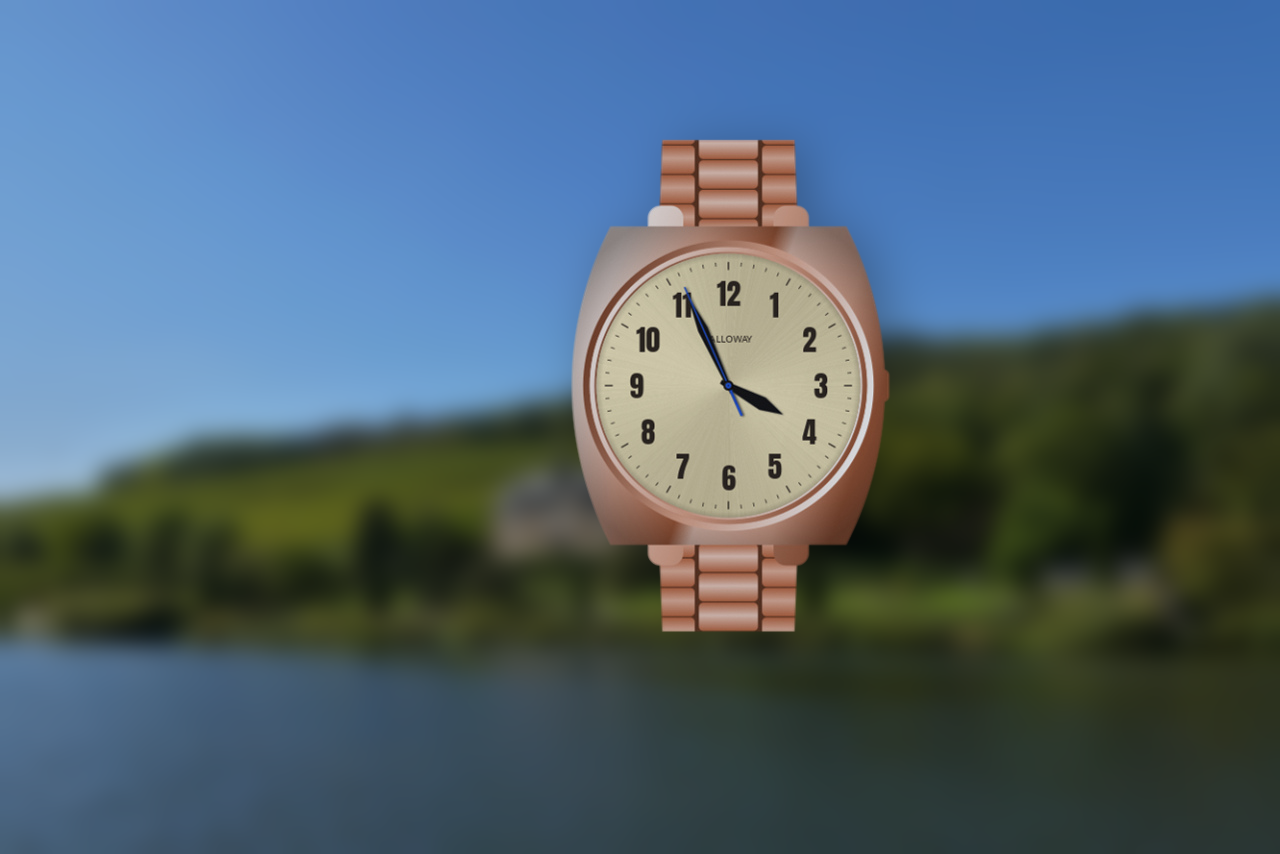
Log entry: 3:55:56
